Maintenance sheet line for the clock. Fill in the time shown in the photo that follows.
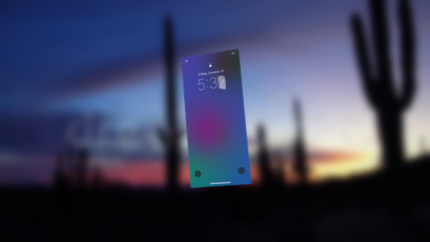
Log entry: 5:32
